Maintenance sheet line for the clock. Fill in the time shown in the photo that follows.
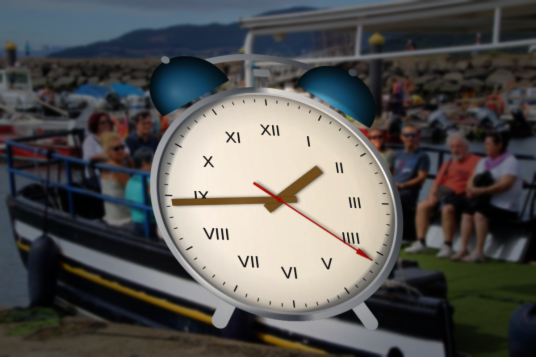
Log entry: 1:44:21
